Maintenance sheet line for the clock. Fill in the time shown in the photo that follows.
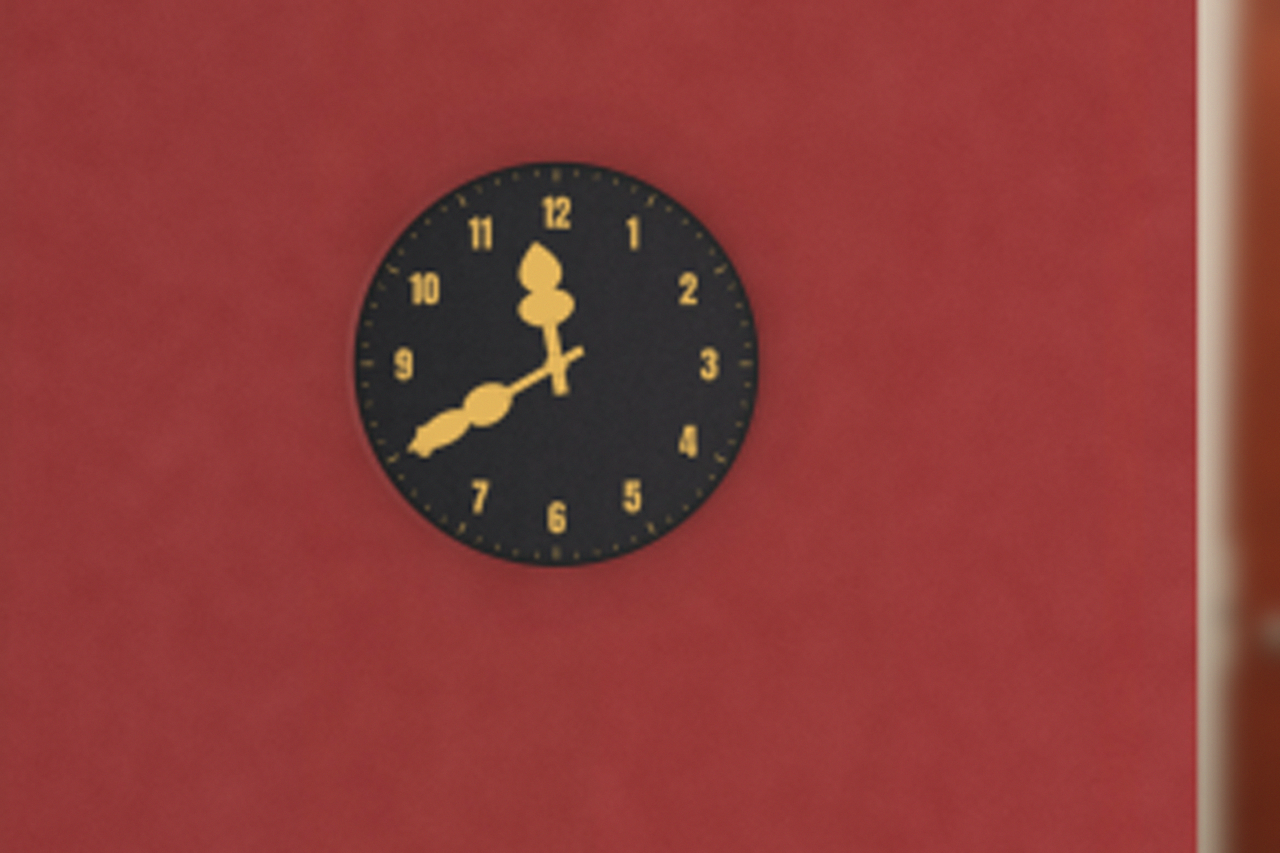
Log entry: 11:40
